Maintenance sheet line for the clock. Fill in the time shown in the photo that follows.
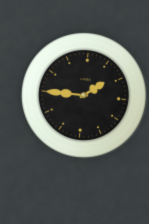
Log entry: 1:45
